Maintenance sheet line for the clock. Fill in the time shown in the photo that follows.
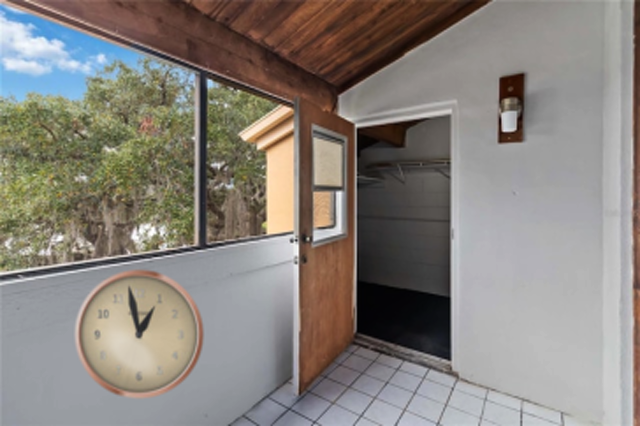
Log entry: 12:58
